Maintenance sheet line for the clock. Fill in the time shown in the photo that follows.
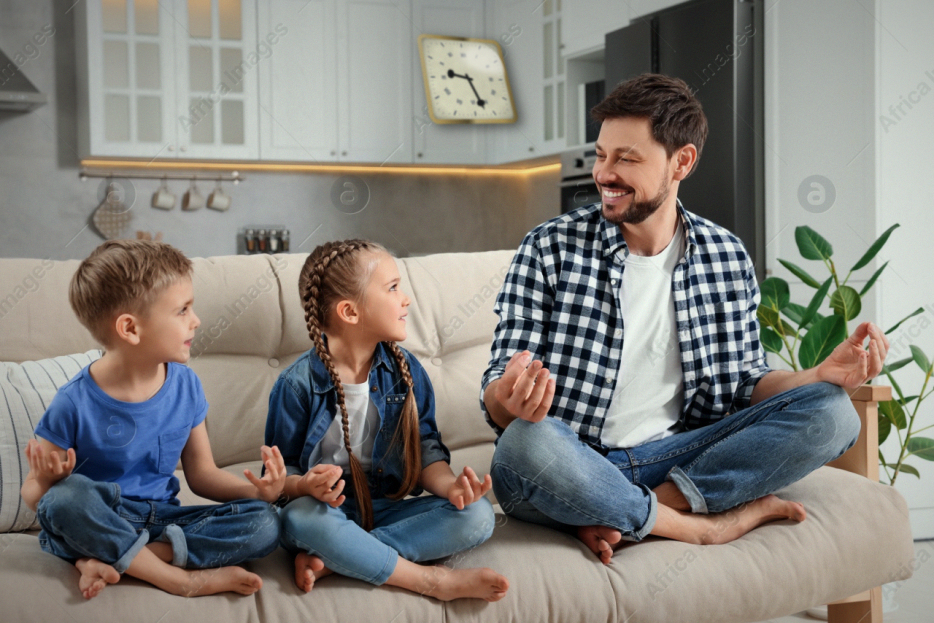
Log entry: 9:27
